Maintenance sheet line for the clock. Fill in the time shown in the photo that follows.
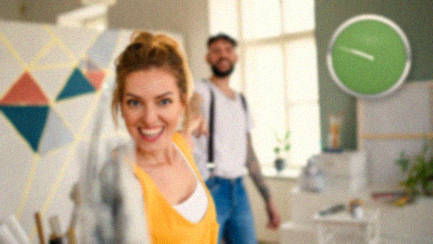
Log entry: 9:48
